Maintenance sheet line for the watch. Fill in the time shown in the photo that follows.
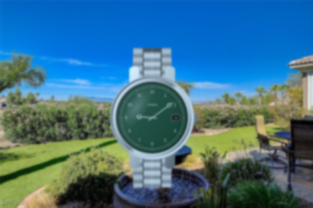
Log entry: 9:09
